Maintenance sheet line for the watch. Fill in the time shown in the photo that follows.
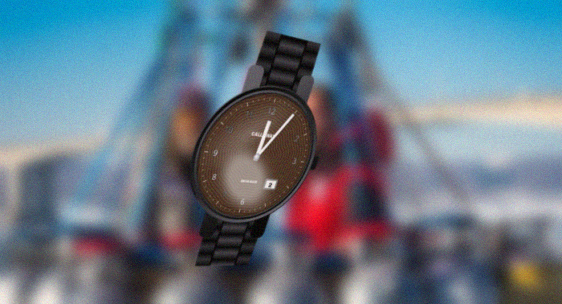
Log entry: 12:05
